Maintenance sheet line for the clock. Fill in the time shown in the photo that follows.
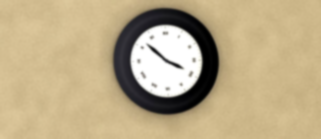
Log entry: 3:52
